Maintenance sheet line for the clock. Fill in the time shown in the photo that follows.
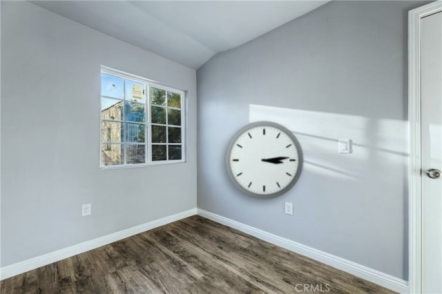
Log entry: 3:14
